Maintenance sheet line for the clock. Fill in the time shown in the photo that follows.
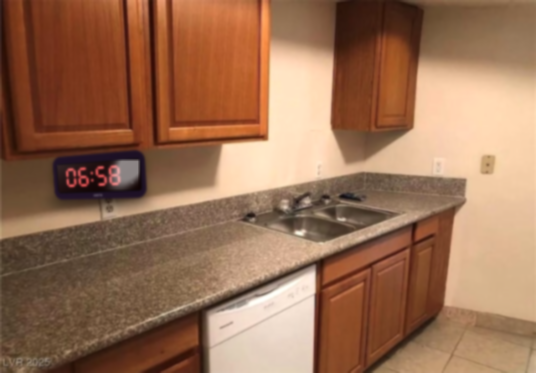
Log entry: 6:58
